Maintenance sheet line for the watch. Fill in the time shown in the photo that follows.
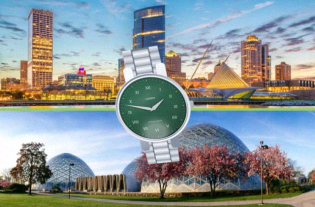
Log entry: 1:48
